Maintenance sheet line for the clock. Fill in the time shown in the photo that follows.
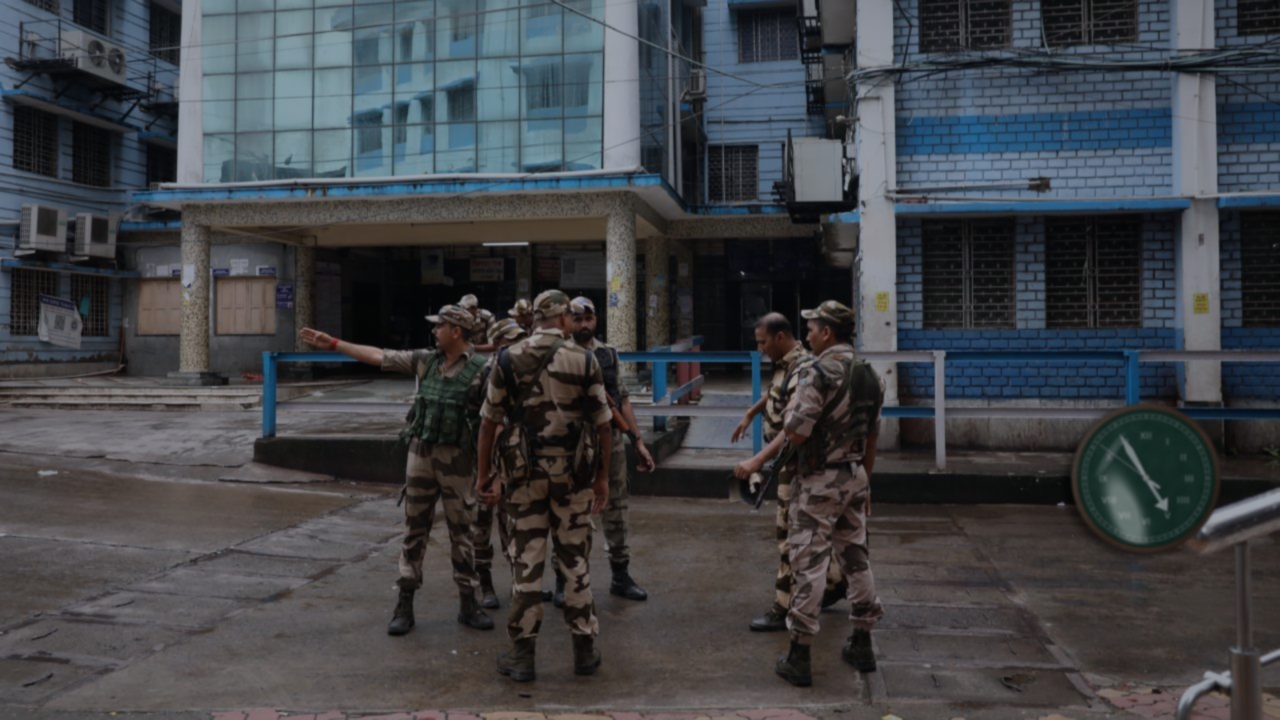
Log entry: 4:54:51
